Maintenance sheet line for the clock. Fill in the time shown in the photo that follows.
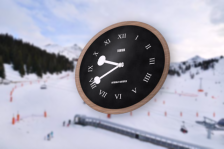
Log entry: 9:40
